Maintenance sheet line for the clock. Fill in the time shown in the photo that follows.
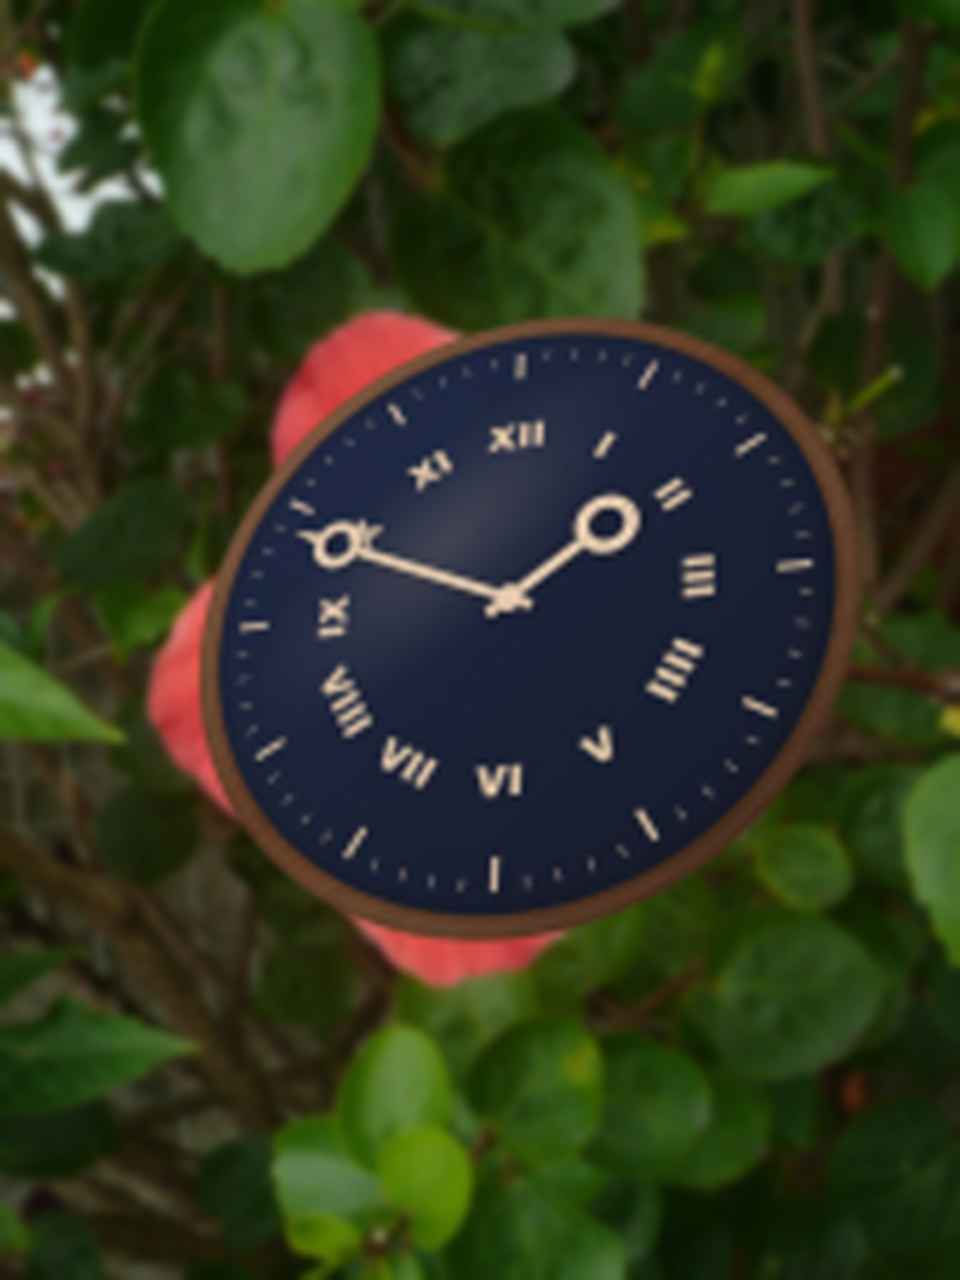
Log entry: 1:49
